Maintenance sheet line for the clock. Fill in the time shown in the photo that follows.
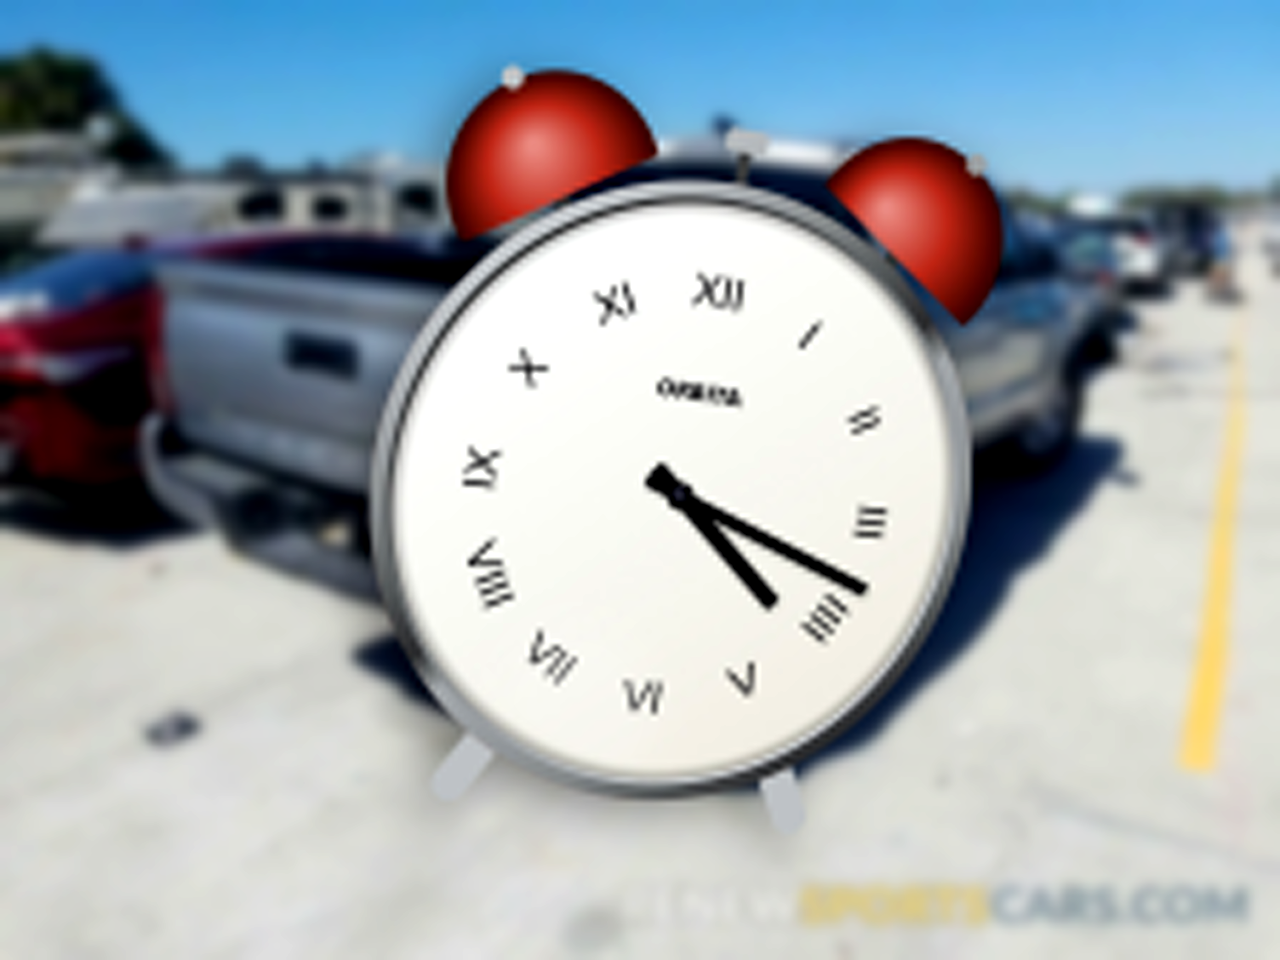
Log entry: 4:18
